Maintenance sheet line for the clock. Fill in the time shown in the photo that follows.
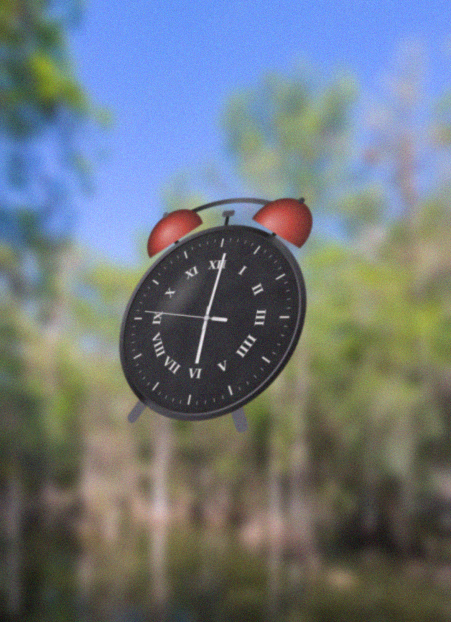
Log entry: 6:00:46
